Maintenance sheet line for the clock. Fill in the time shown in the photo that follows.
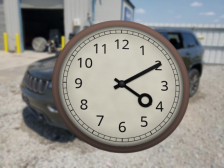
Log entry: 4:10
